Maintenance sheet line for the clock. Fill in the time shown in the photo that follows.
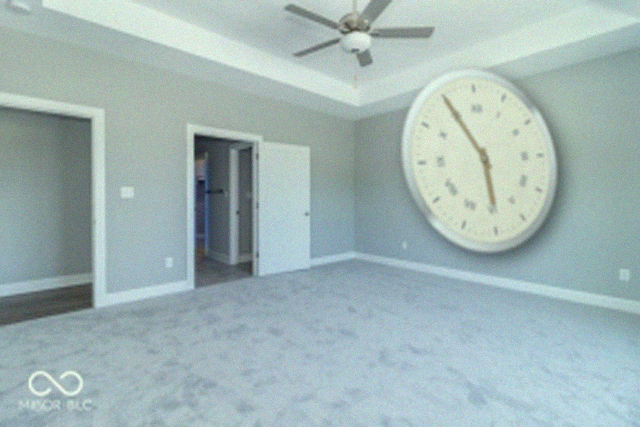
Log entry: 5:55
